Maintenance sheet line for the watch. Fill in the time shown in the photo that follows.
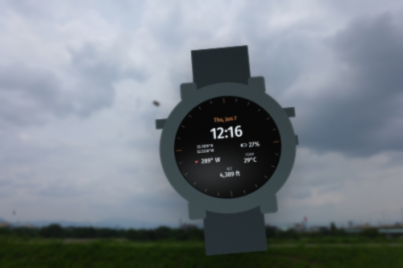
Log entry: 12:16
